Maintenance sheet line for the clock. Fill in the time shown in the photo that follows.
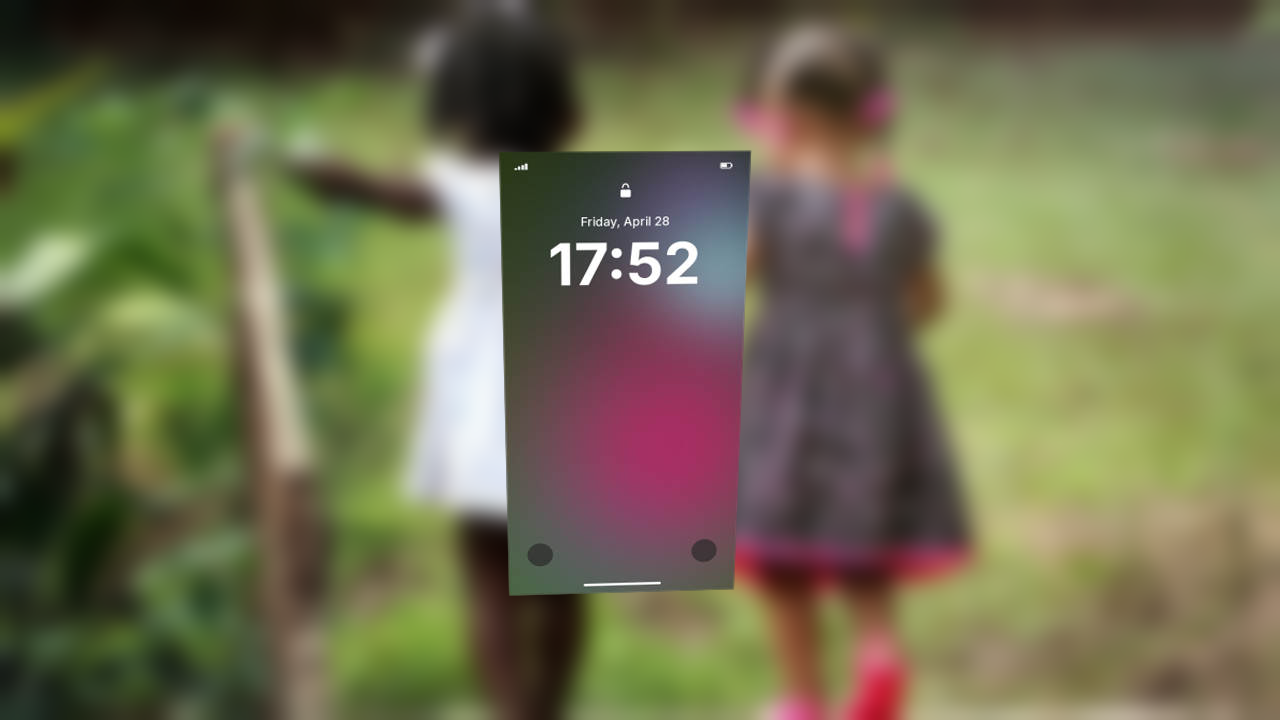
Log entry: 17:52
